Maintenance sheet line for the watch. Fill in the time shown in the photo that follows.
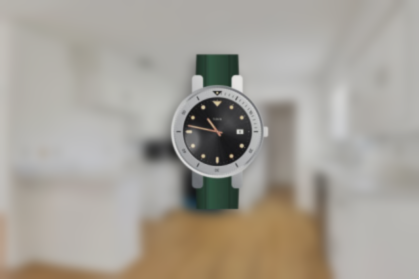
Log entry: 10:47
